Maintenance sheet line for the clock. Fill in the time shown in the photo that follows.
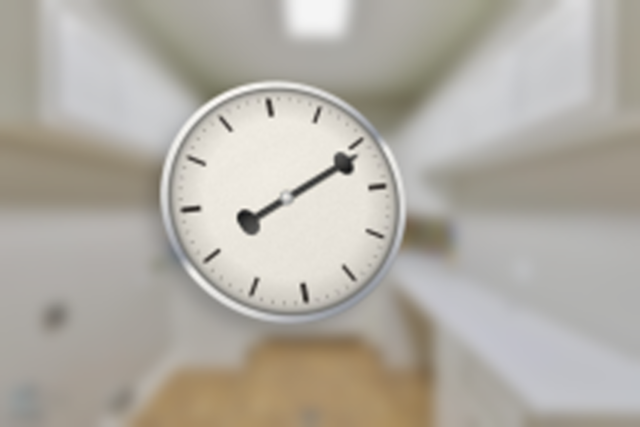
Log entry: 8:11
